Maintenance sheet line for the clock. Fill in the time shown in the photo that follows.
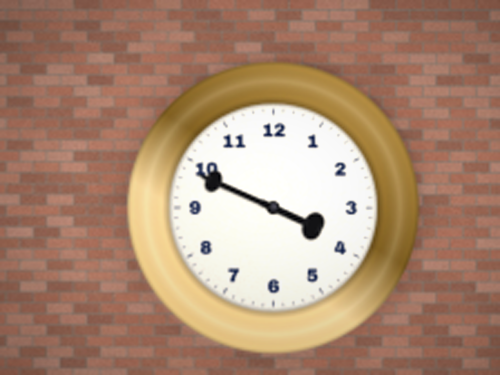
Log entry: 3:49
